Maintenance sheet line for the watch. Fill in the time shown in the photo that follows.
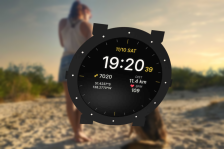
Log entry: 19:20
